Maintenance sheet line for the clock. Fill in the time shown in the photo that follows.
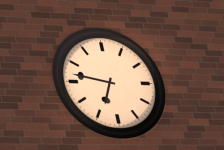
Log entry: 6:47
